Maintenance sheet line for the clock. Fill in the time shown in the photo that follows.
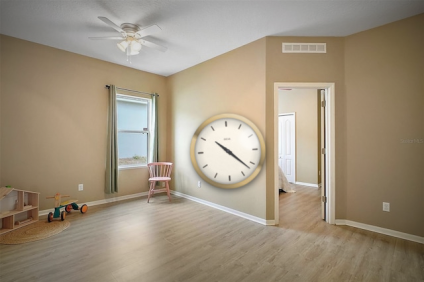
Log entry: 10:22
